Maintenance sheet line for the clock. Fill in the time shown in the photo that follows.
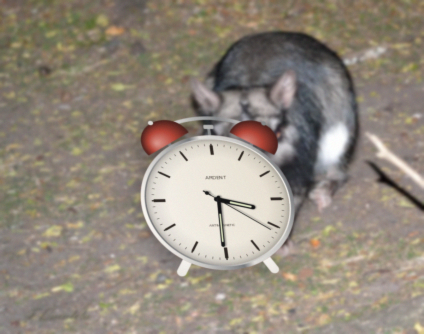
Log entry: 3:30:21
